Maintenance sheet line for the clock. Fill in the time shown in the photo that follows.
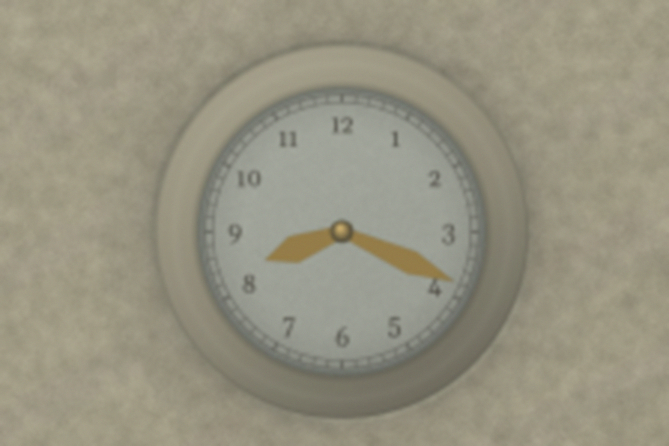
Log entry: 8:19
